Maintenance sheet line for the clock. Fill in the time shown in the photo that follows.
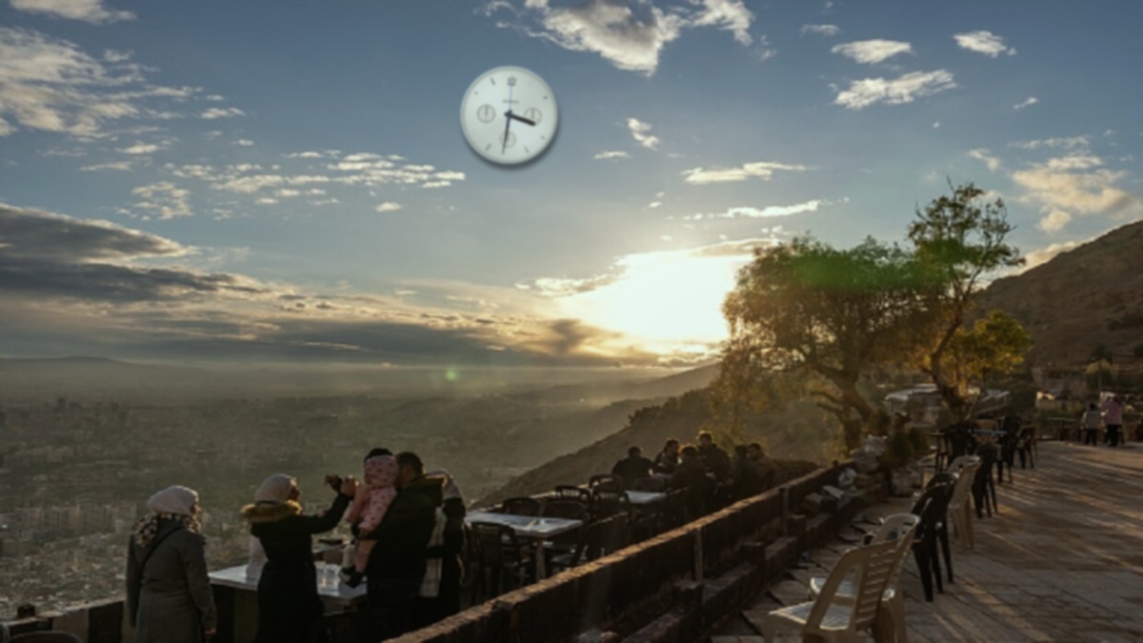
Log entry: 3:31
